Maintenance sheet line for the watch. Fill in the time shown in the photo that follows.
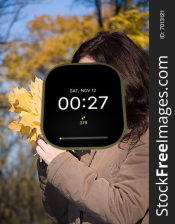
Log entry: 0:27
